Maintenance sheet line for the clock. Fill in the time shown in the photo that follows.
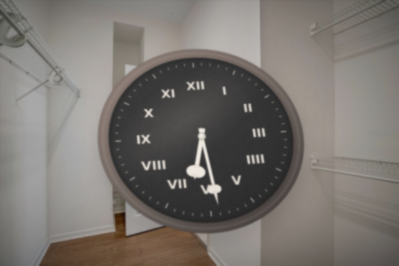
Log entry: 6:29
